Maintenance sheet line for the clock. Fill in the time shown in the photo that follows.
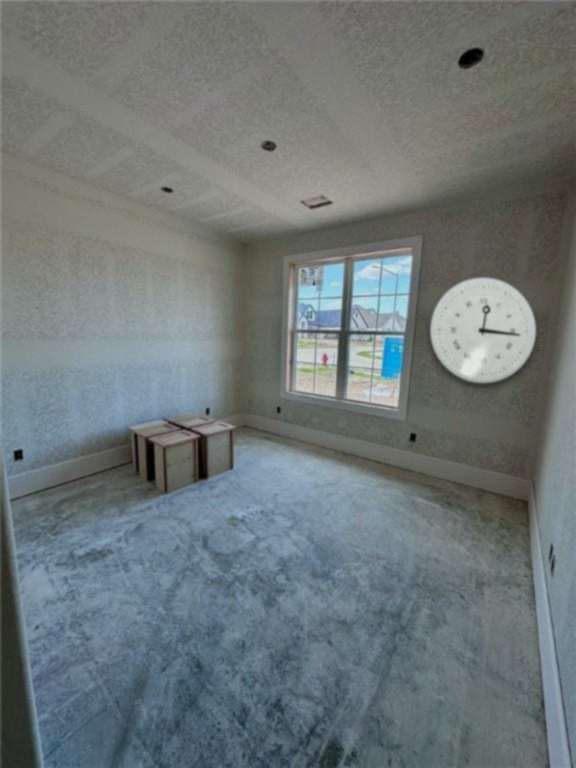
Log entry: 12:16
